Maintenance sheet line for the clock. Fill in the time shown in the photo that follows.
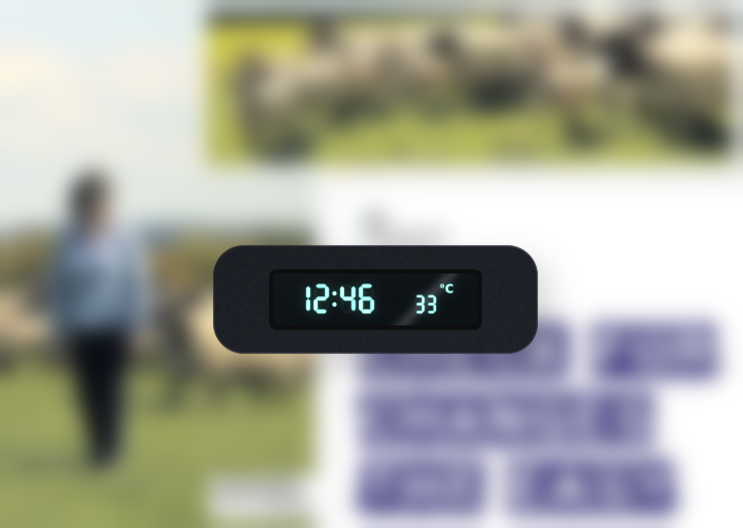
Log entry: 12:46
